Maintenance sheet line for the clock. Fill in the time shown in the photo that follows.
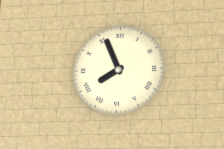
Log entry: 7:56
